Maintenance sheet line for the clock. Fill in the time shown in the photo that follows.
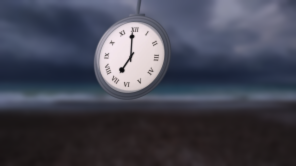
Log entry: 6:59
